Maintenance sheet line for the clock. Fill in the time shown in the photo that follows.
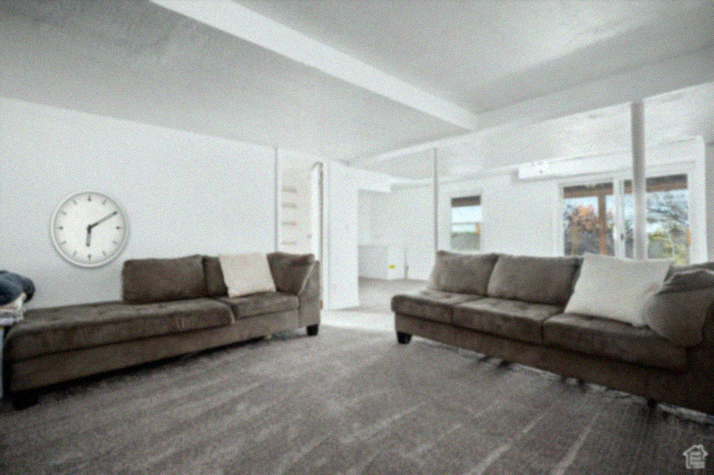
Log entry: 6:10
